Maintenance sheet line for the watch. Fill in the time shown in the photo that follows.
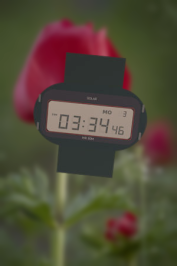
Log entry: 3:34:46
